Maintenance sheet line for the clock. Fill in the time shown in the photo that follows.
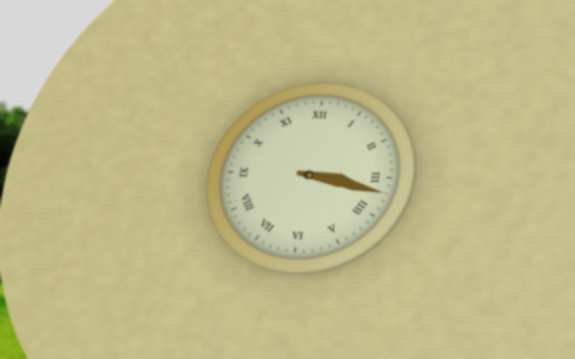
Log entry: 3:17
